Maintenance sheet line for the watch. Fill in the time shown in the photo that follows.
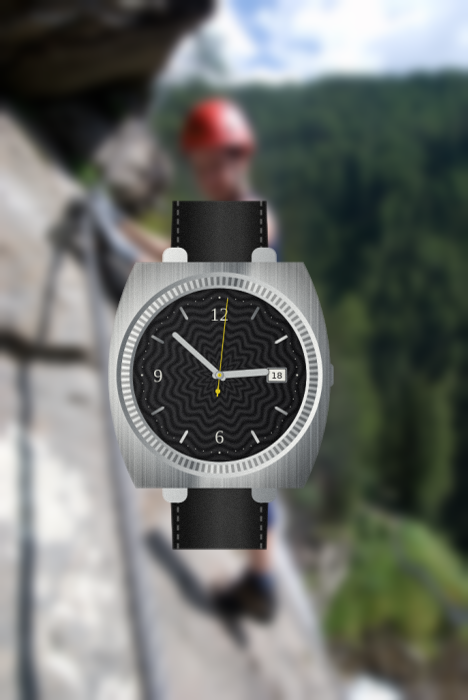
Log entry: 2:52:01
